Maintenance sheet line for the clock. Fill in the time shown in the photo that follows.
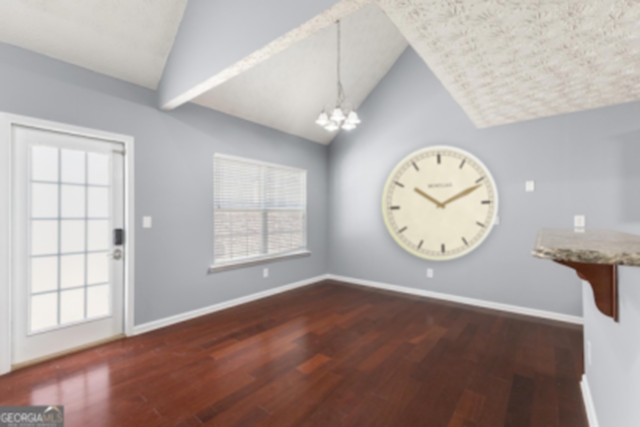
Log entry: 10:11
